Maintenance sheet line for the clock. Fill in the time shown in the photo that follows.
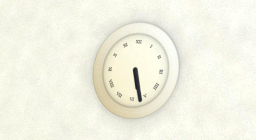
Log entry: 5:27
